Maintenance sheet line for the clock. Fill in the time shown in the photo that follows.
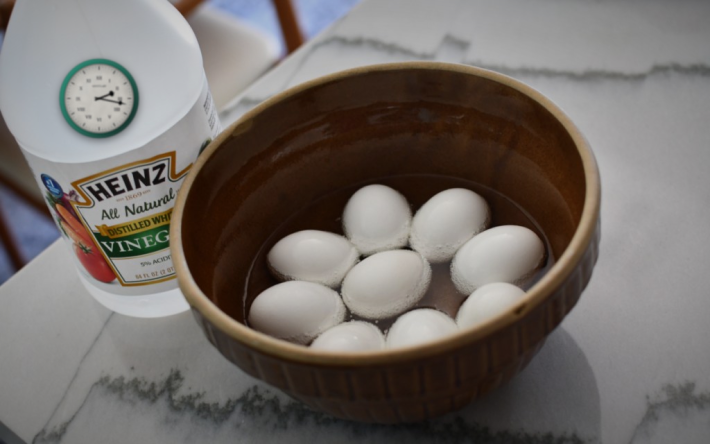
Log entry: 2:17
